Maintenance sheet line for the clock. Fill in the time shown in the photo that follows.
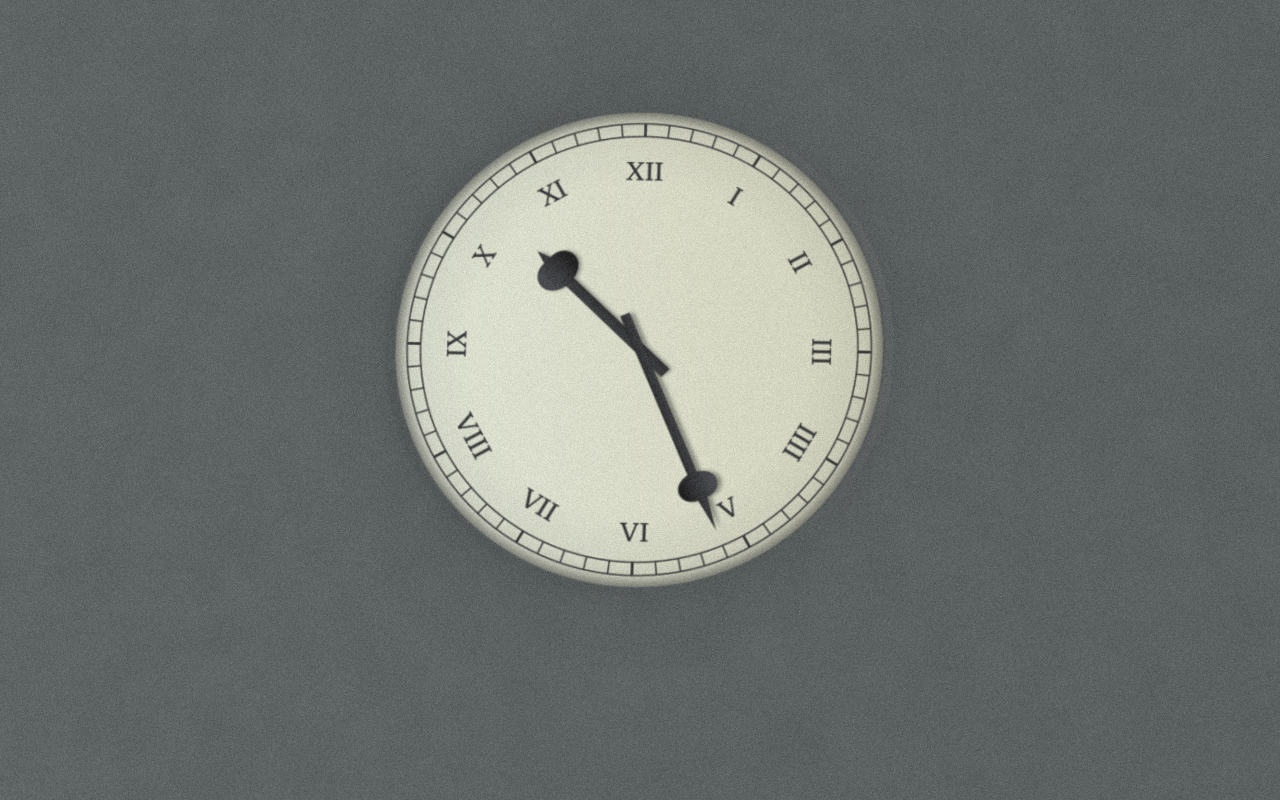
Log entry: 10:26
